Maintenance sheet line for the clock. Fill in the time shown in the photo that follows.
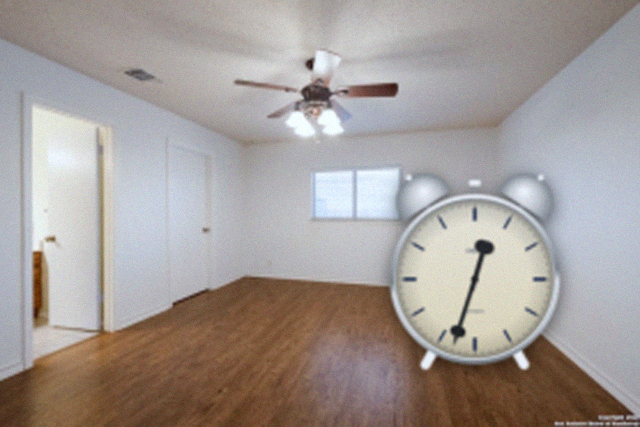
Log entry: 12:33
